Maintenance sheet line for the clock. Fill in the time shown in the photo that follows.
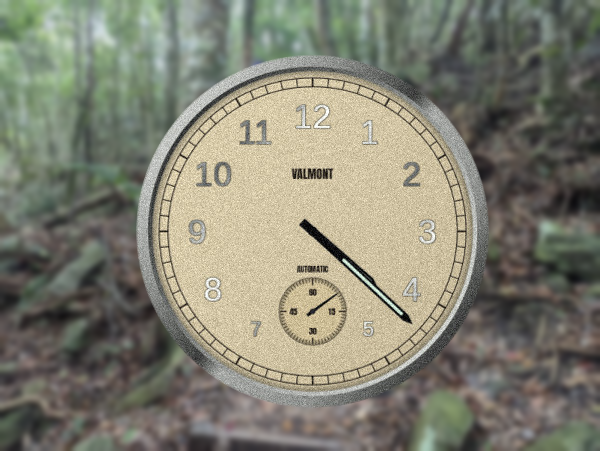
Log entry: 4:22:09
